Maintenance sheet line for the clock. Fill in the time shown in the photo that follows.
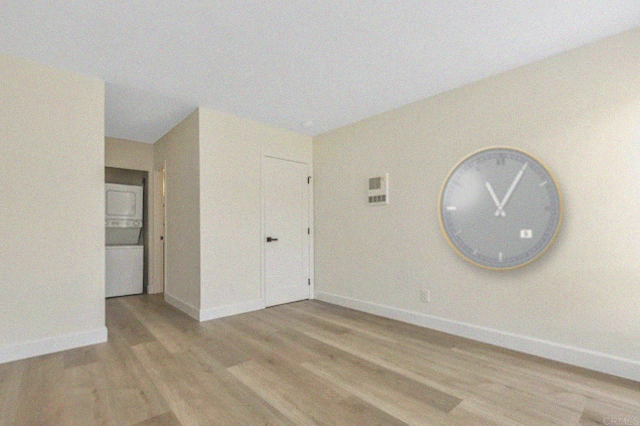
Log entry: 11:05
